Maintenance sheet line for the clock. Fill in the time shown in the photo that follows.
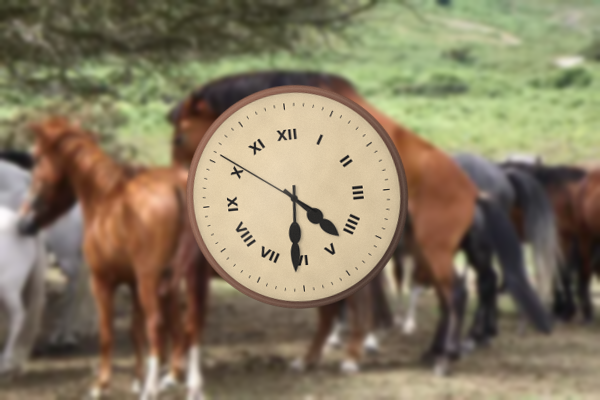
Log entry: 4:30:51
